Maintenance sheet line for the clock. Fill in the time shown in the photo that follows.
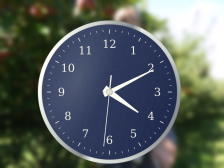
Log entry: 4:10:31
